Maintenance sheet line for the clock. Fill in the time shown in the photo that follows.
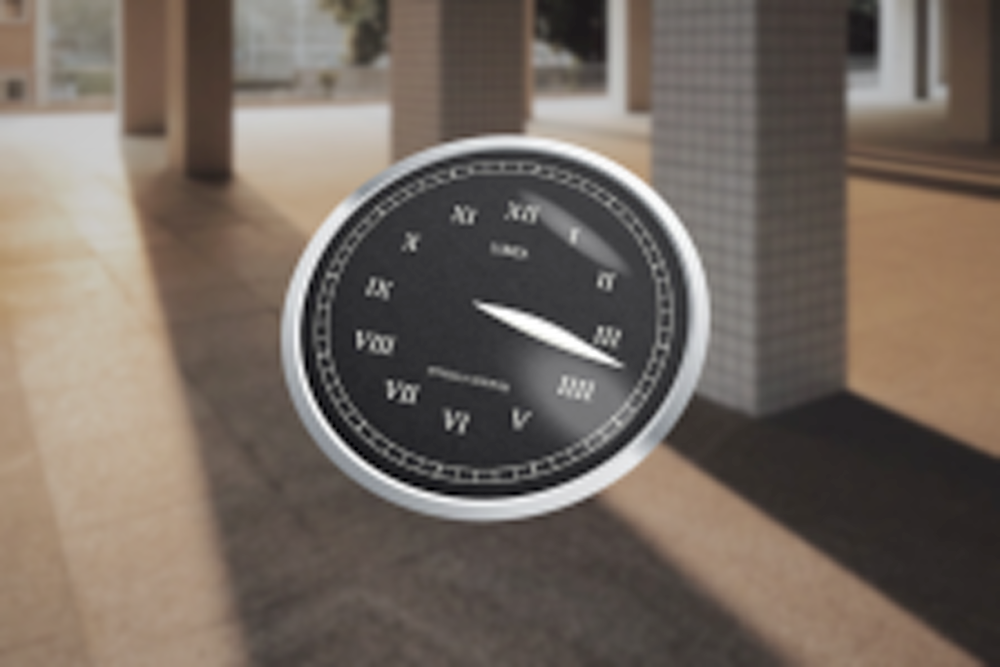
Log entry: 3:17
